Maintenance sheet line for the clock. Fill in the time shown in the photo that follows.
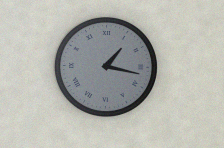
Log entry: 1:17
